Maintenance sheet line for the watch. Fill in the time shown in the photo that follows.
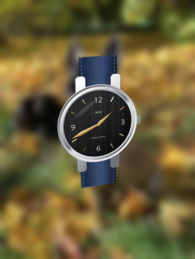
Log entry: 1:41
